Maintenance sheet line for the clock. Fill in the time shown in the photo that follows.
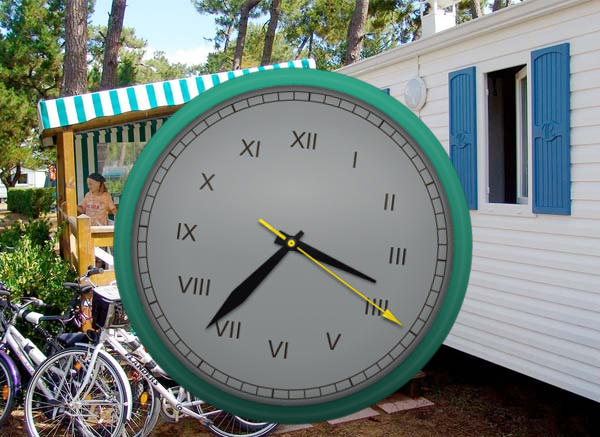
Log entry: 3:36:20
